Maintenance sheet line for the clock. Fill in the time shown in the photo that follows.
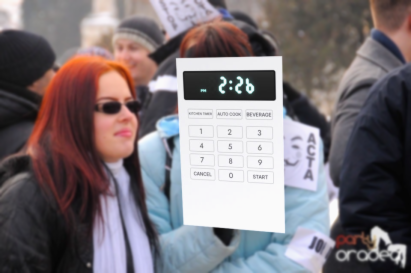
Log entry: 2:26
